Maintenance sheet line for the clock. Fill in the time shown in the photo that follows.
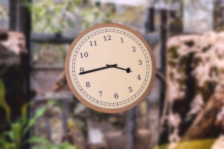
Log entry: 3:44
